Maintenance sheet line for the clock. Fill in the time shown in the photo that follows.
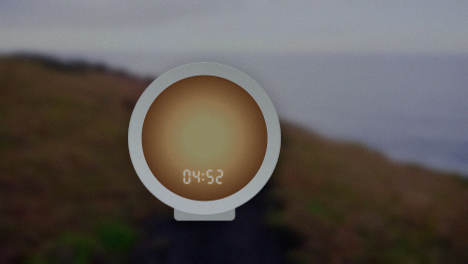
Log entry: 4:52
